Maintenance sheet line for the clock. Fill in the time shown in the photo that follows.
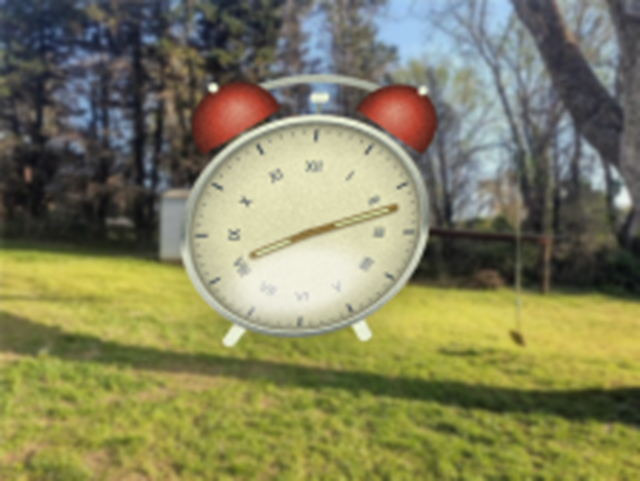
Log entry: 8:12
